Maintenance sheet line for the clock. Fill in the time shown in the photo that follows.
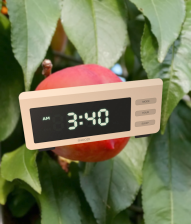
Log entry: 3:40
